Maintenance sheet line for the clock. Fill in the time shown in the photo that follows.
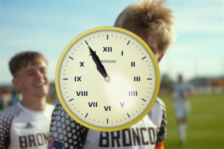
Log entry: 10:55
